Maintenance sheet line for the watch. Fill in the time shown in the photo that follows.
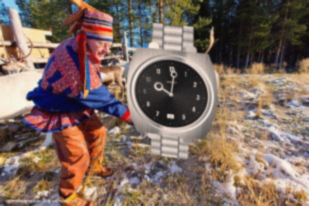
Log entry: 10:01
